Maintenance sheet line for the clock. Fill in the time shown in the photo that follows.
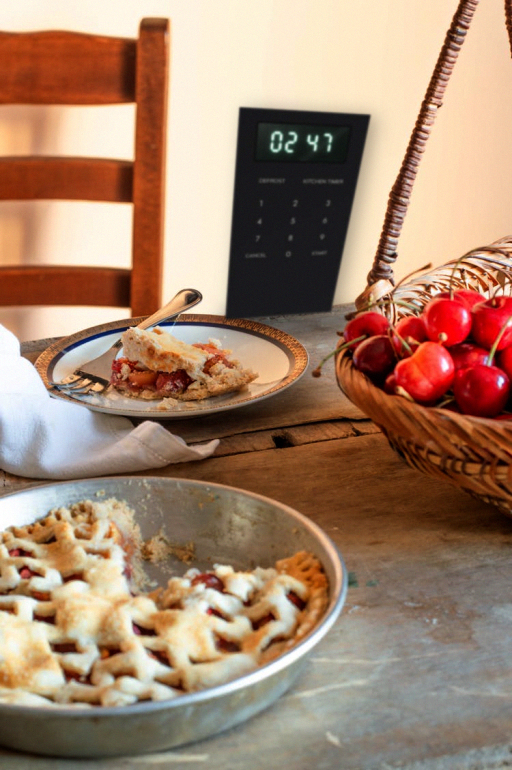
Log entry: 2:47
